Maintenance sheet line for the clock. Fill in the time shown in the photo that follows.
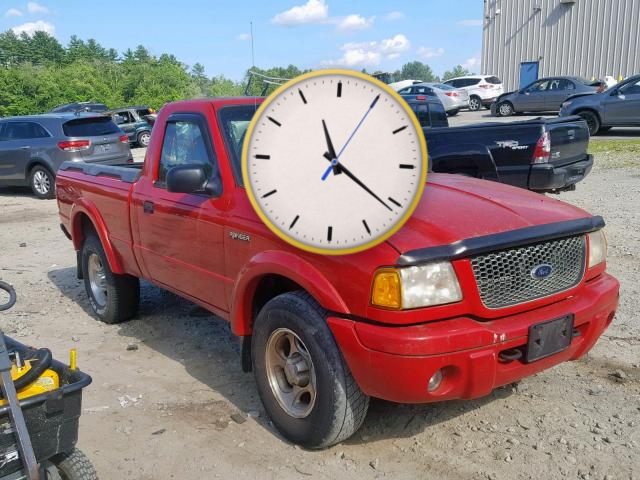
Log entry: 11:21:05
